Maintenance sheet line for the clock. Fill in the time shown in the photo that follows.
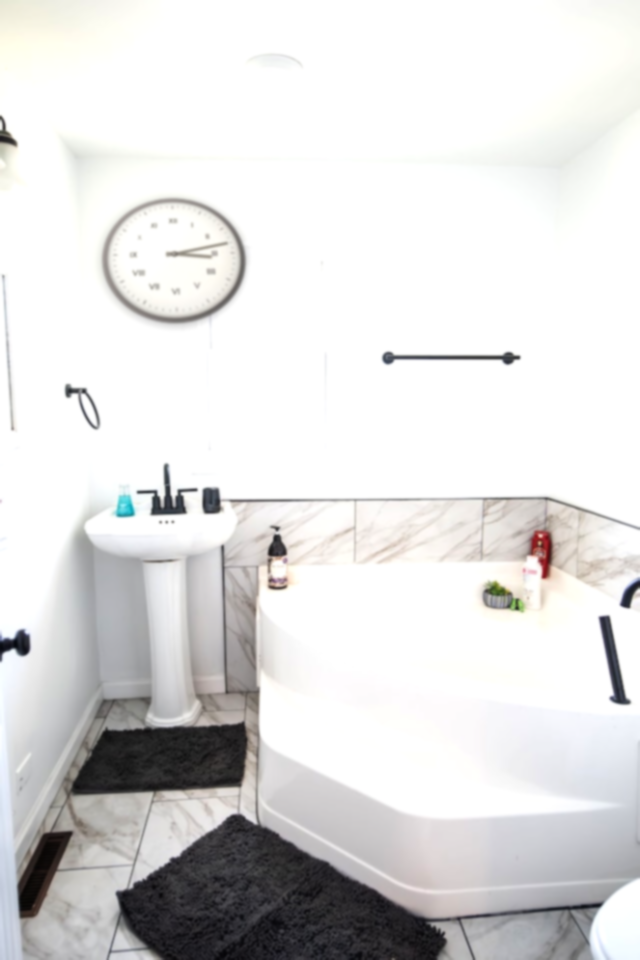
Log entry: 3:13
